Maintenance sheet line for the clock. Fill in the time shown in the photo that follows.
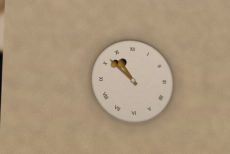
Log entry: 10:52
